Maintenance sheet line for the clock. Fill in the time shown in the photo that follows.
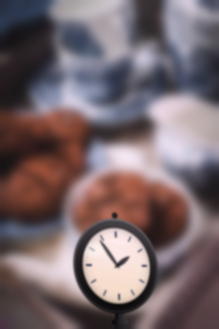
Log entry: 1:54
